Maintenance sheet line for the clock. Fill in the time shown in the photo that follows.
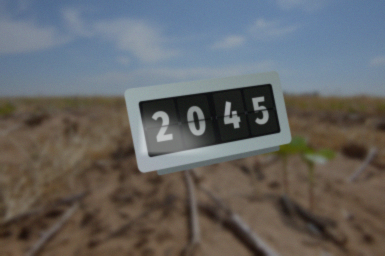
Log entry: 20:45
